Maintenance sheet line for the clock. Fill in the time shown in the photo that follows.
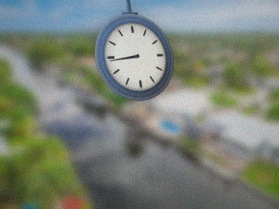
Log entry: 8:44
